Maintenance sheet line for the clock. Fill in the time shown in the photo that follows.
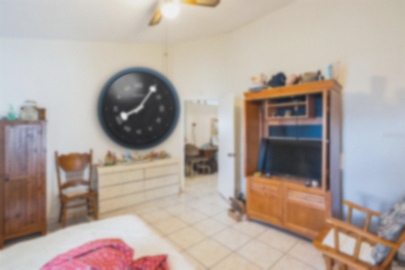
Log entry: 8:06
